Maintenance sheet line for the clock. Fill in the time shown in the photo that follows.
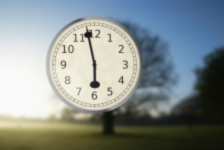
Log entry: 5:58
